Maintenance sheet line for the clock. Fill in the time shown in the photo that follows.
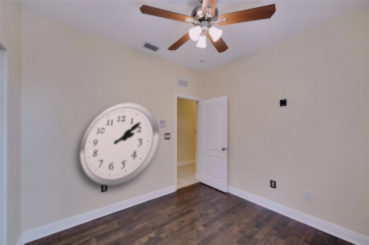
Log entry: 2:08
